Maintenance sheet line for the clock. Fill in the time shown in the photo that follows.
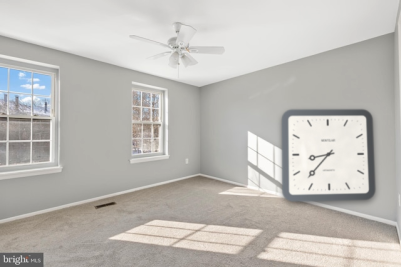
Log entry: 8:37
